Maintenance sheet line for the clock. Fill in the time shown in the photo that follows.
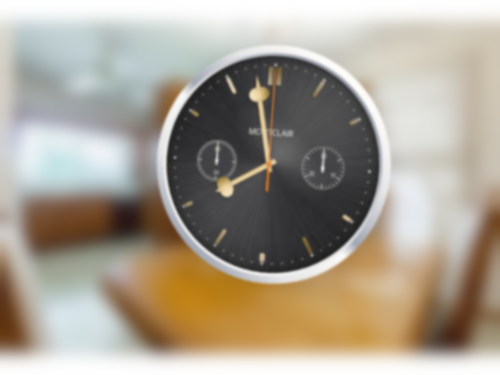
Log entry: 7:58
